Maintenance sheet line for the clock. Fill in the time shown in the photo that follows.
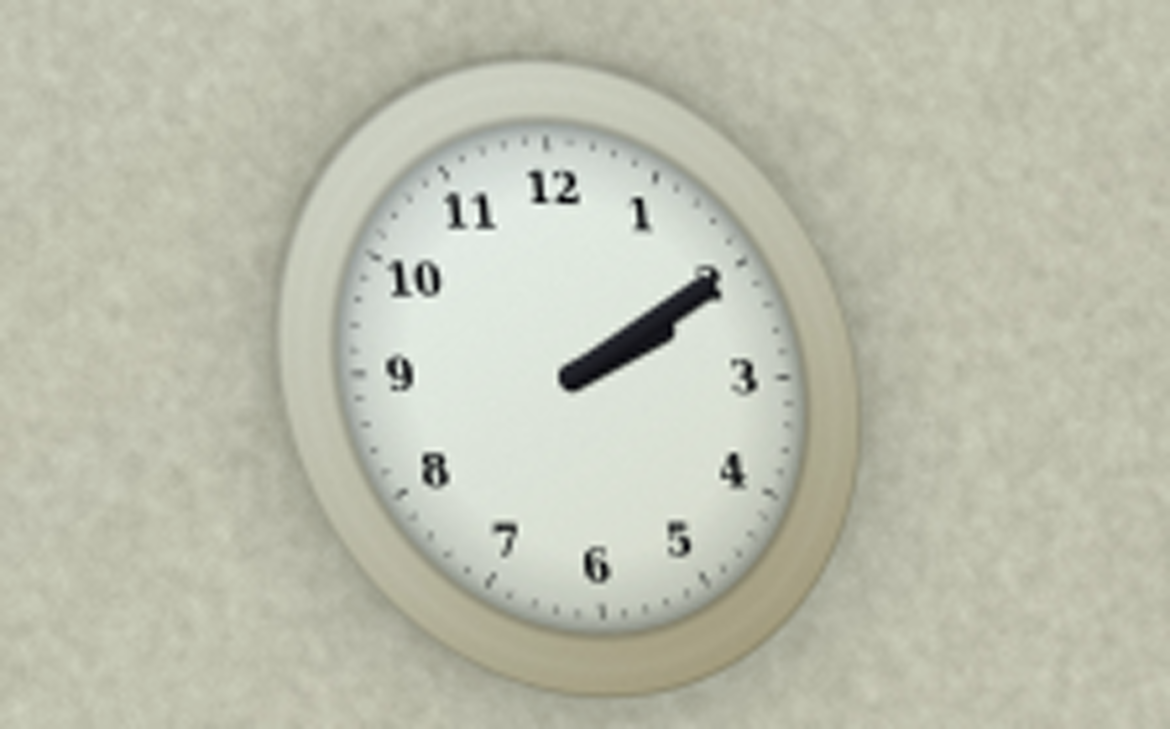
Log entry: 2:10
